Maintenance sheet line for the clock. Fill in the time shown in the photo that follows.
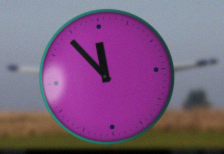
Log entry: 11:54
